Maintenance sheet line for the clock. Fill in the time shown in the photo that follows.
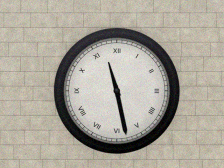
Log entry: 11:28
